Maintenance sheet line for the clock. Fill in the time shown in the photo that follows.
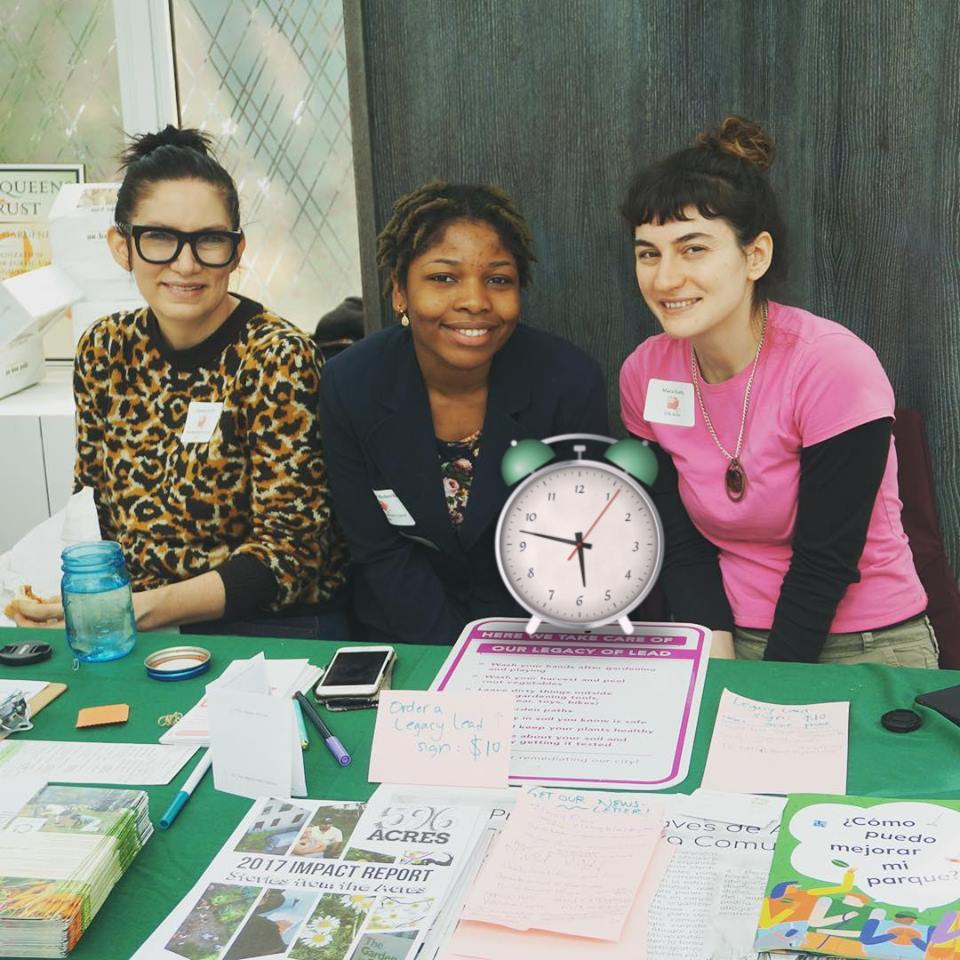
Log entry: 5:47:06
